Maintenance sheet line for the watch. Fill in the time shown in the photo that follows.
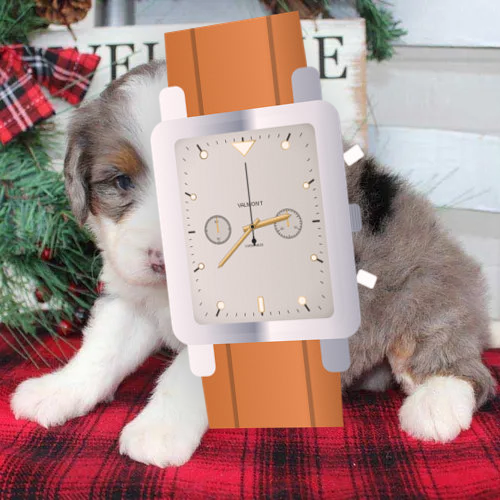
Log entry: 2:38
